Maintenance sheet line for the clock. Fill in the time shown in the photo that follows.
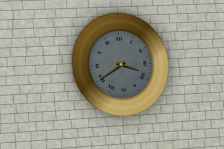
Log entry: 3:40
